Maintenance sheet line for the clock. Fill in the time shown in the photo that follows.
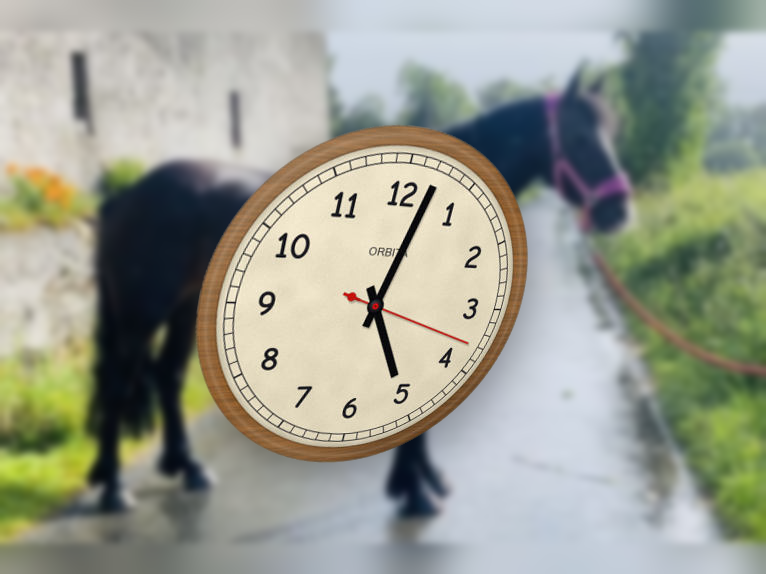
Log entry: 5:02:18
